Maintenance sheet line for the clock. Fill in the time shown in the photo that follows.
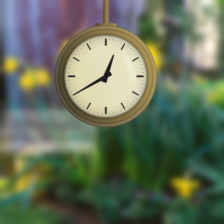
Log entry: 12:40
